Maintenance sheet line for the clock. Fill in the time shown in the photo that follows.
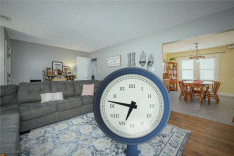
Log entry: 6:47
